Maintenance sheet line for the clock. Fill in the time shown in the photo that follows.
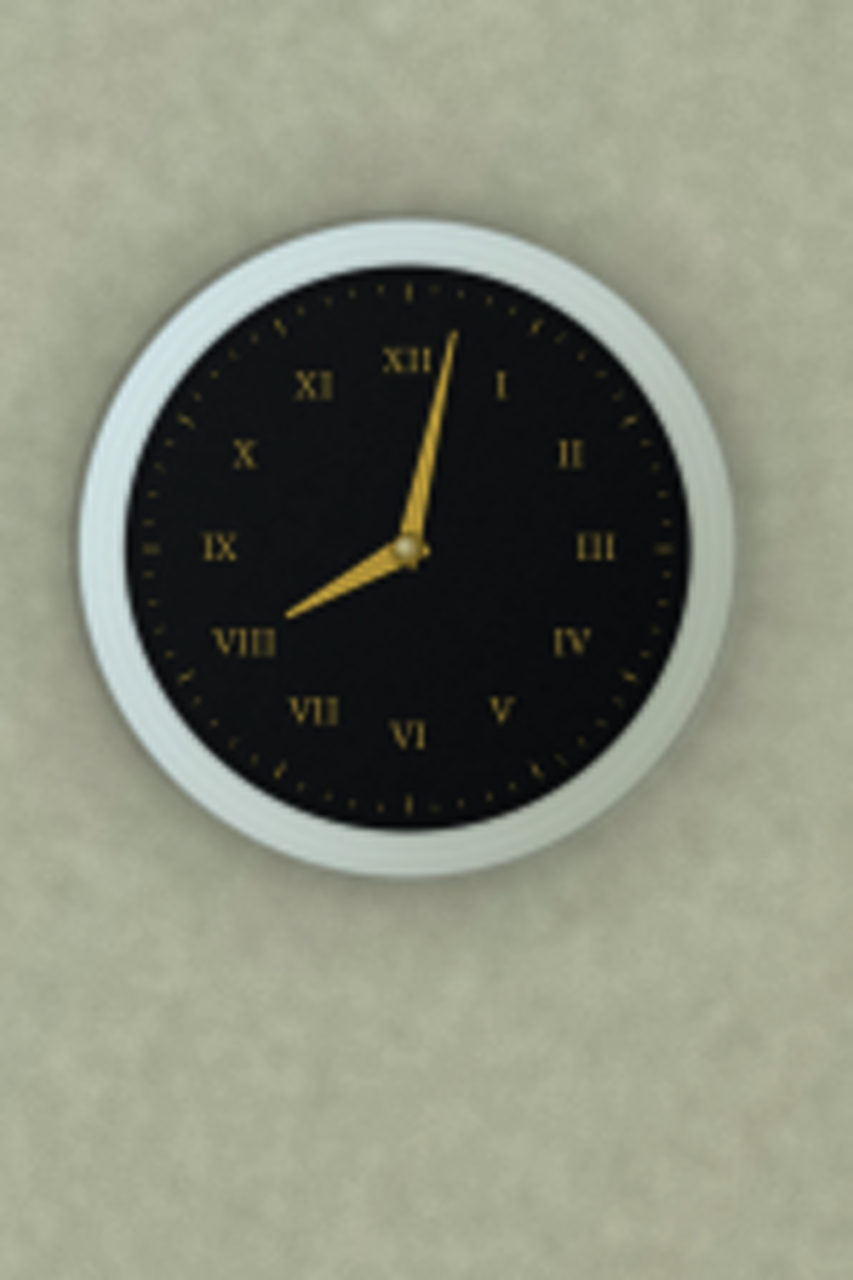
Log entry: 8:02
